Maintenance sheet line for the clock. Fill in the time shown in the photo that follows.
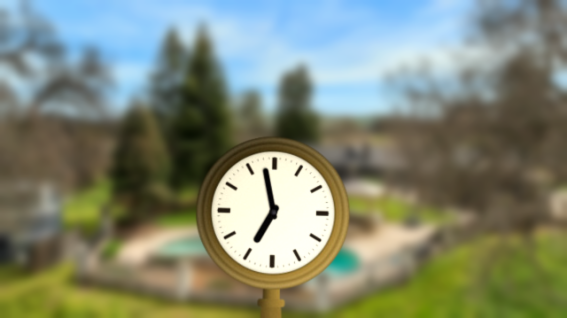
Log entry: 6:58
